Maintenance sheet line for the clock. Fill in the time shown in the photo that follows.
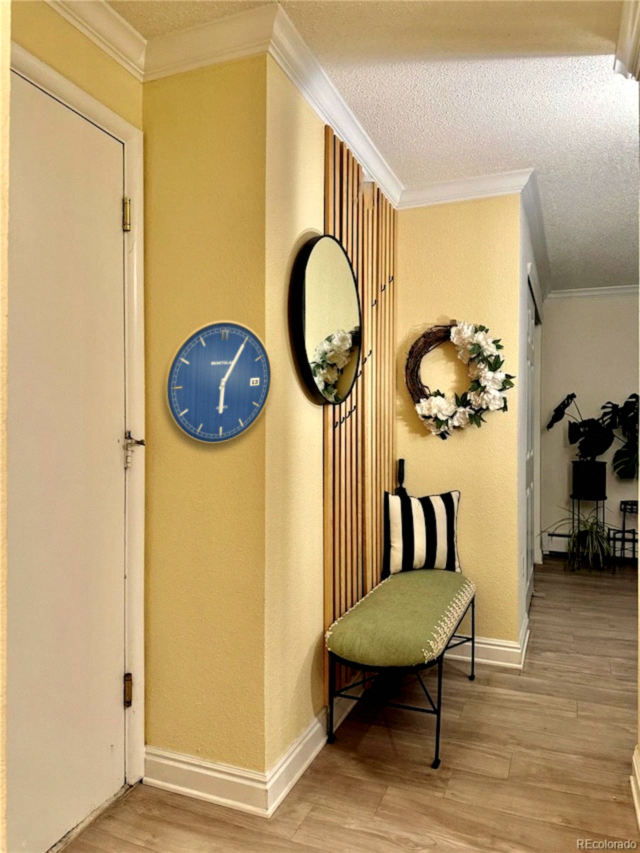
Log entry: 6:05
